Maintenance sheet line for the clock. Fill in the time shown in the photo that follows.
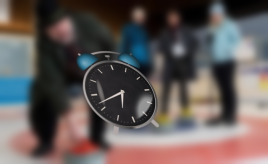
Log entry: 6:42
